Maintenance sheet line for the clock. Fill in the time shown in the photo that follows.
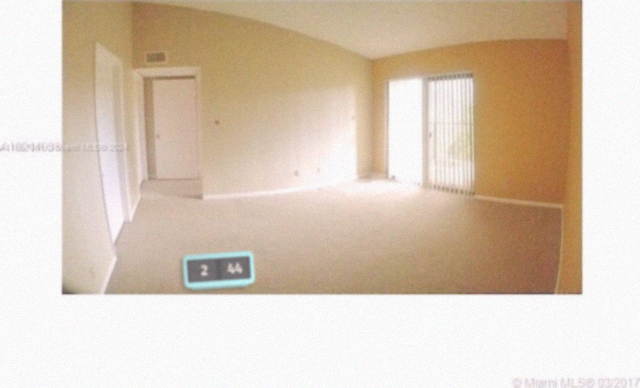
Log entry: 2:44
